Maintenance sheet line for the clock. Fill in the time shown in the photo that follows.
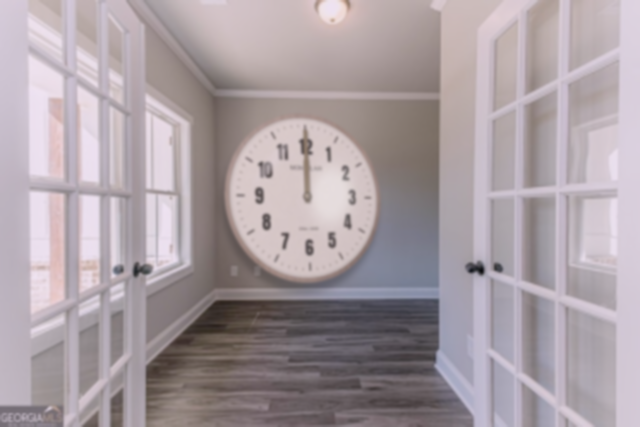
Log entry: 12:00
